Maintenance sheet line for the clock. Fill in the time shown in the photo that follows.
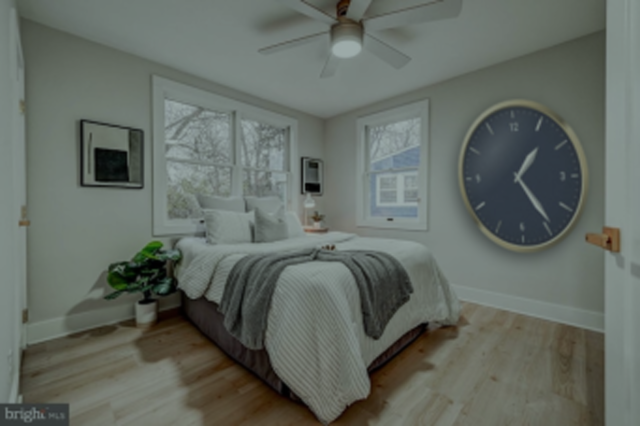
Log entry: 1:24
